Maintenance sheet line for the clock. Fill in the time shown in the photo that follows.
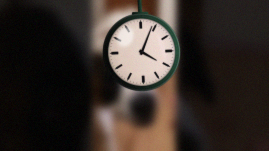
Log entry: 4:04
